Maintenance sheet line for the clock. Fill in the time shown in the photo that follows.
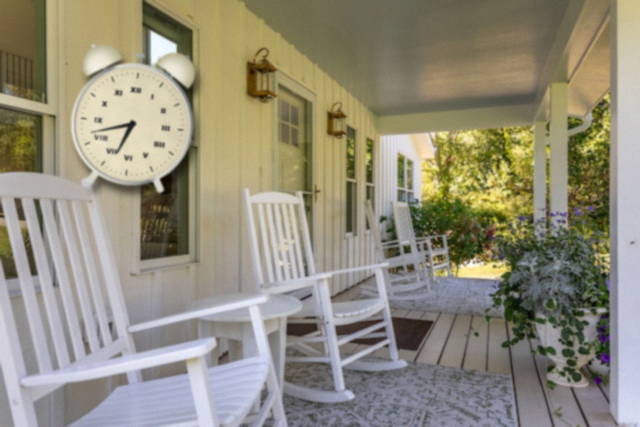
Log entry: 6:42
